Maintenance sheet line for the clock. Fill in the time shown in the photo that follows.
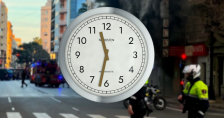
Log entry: 11:32
